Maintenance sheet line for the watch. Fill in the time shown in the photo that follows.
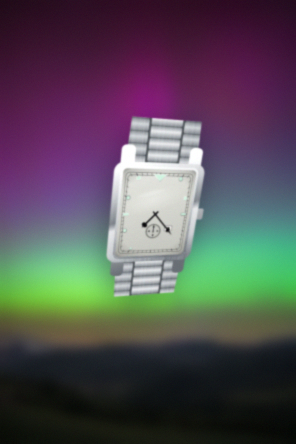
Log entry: 7:23
